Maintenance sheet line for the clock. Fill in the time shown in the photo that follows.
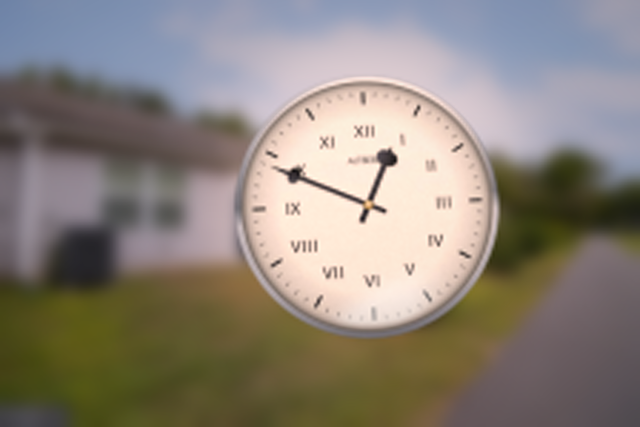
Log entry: 12:49
